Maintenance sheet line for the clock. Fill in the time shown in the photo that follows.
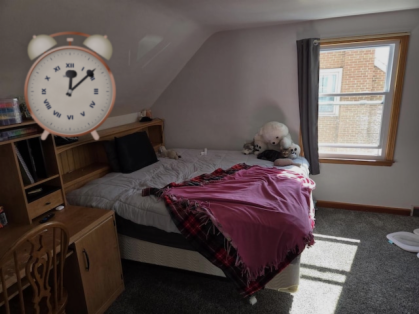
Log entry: 12:08
